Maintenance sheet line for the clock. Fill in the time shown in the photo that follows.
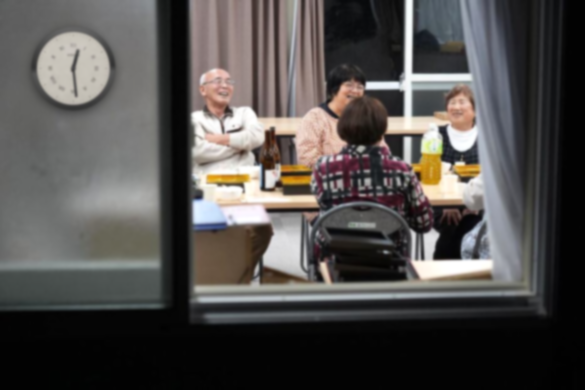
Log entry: 12:29
